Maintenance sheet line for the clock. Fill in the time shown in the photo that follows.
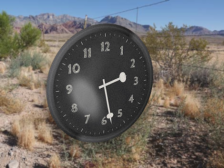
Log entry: 2:28
